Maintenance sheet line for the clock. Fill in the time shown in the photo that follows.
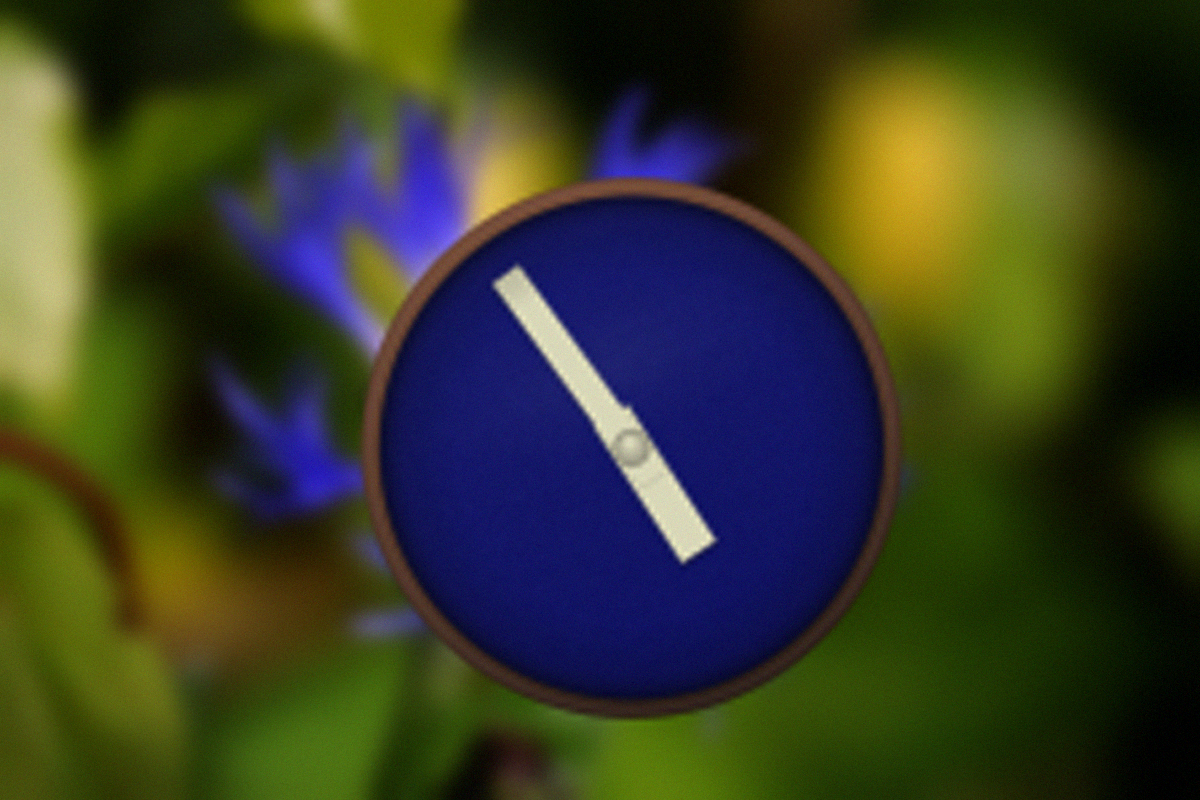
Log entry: 4:54
